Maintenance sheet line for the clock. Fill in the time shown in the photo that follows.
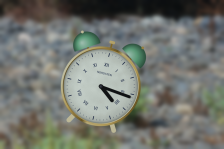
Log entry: 4:16
